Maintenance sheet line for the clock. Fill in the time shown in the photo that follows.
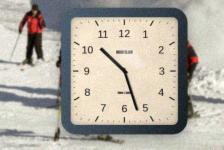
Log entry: 10:27
